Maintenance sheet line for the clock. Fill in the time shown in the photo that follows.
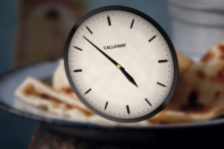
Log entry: 4:53
